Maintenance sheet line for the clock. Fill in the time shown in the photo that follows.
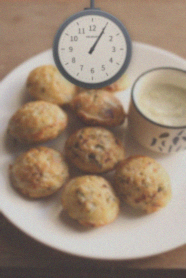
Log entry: 1:05
